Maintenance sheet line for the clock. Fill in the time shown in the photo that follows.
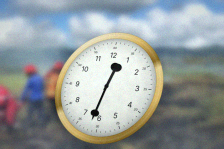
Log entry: 12:32
